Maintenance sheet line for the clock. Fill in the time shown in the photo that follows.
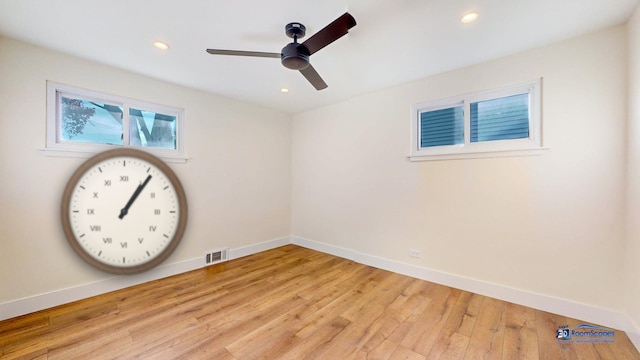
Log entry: 1:06
